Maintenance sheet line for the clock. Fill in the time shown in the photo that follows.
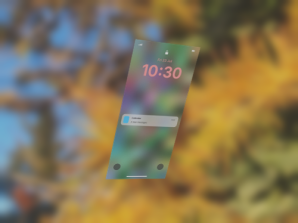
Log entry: 10:30
